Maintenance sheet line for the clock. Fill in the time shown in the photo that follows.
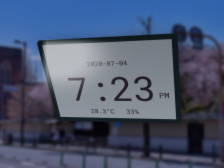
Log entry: 7:23
